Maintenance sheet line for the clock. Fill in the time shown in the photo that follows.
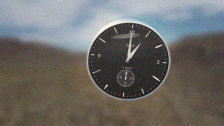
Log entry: 1:00
